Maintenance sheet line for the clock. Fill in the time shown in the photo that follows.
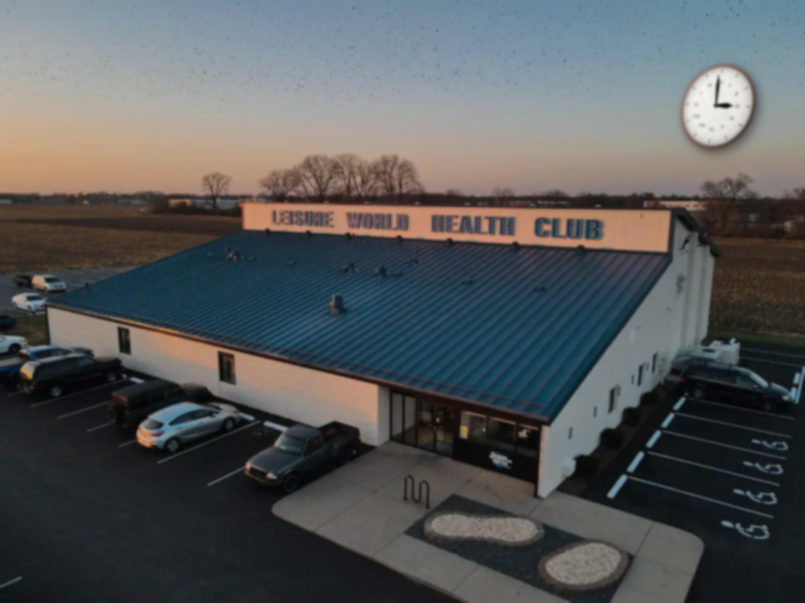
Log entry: 2:59
